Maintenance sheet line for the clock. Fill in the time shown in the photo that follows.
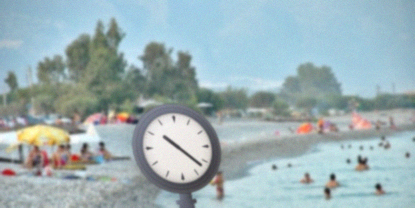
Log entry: 10:22
